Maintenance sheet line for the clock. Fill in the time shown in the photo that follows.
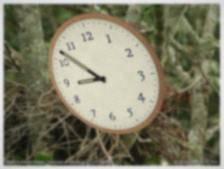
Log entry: 8:52
